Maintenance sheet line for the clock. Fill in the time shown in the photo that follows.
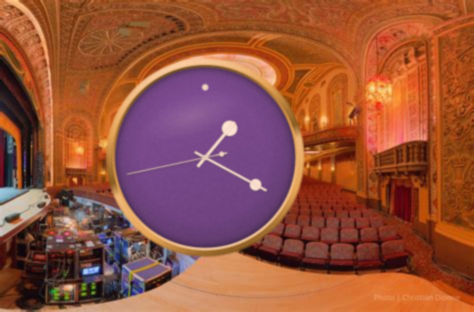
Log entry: 1:19:43
